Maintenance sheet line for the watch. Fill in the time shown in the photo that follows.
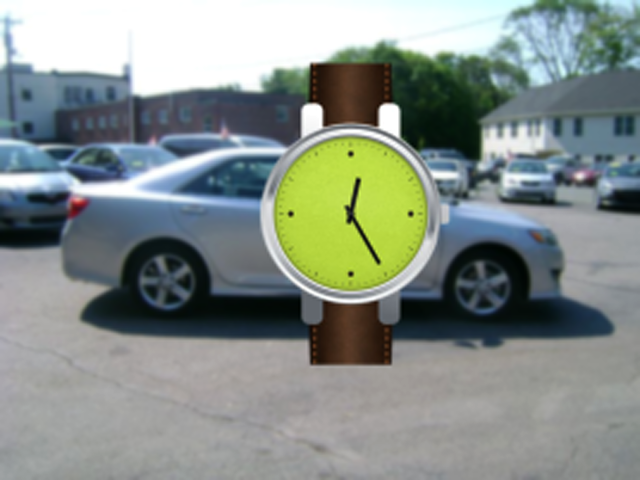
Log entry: 12:25
